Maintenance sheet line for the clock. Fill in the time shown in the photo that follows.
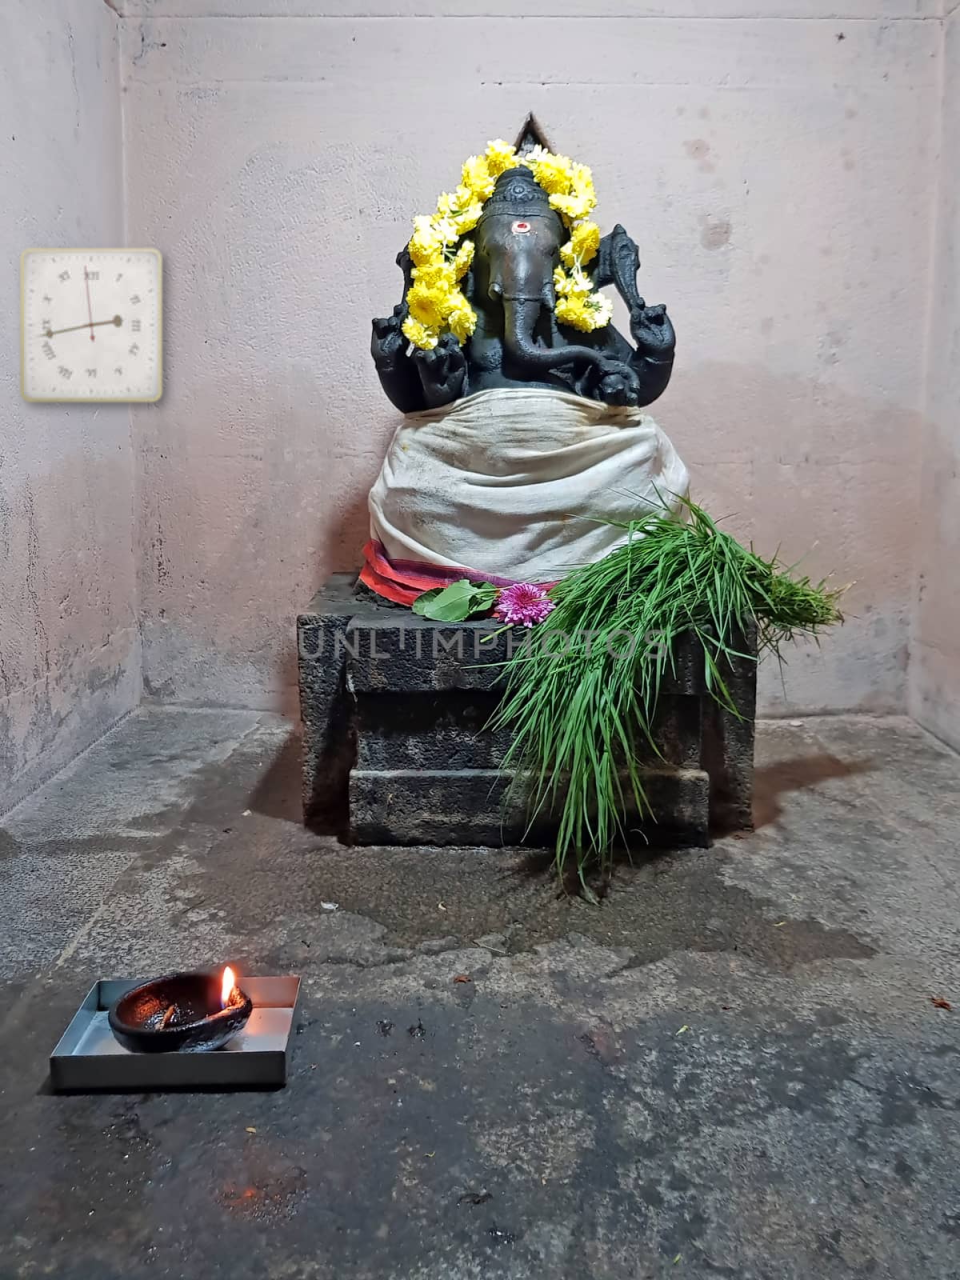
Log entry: 2:42:59
